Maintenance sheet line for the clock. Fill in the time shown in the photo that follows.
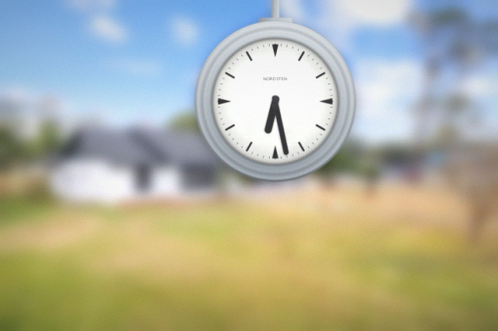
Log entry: 6:28
